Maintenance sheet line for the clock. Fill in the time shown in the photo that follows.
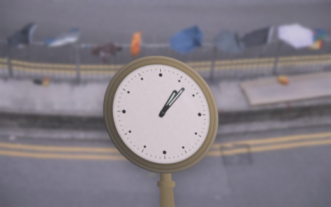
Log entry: 1:07
